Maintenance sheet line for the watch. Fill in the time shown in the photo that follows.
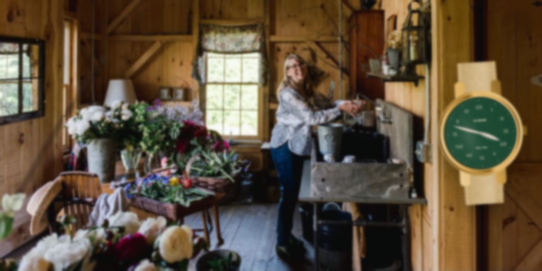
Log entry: 3:48
